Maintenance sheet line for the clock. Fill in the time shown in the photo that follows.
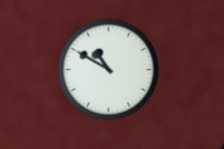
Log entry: 10:50
